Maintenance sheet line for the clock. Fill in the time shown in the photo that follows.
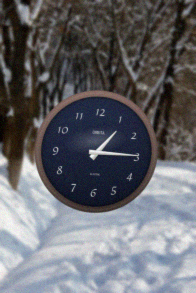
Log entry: 1:15
